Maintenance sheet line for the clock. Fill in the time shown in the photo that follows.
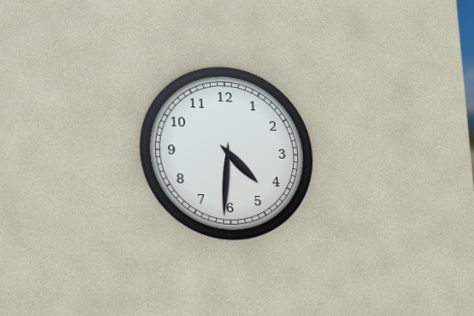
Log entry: 4:31
